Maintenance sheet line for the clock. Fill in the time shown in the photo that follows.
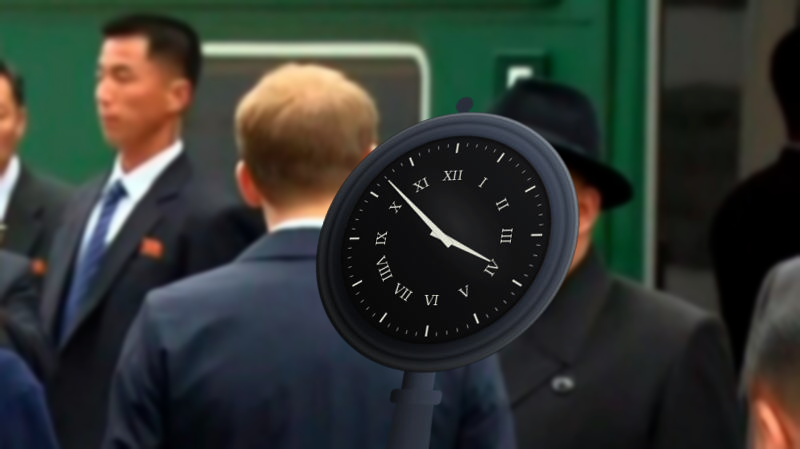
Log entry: 3:52
